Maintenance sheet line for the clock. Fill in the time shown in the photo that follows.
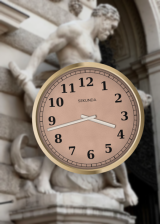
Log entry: 3:43
